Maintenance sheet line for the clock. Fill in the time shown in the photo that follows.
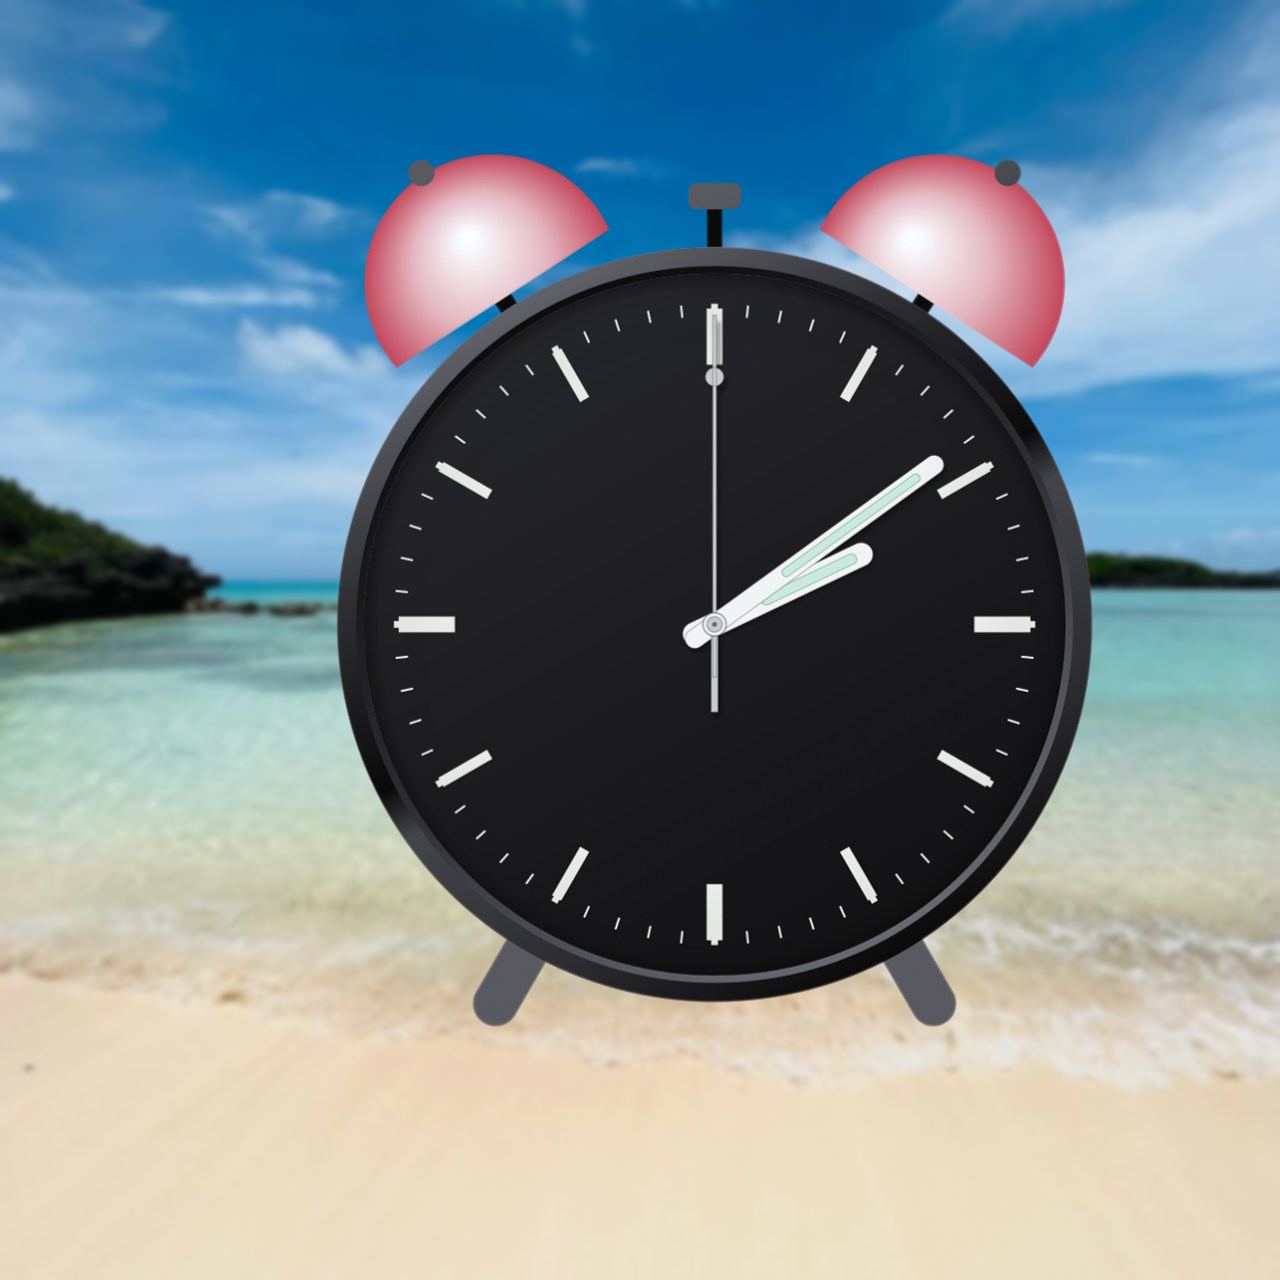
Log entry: 2:09:00
